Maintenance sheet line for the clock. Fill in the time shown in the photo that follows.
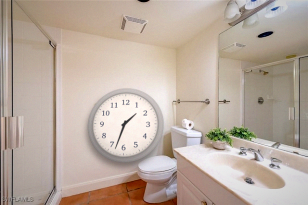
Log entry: 1:33
